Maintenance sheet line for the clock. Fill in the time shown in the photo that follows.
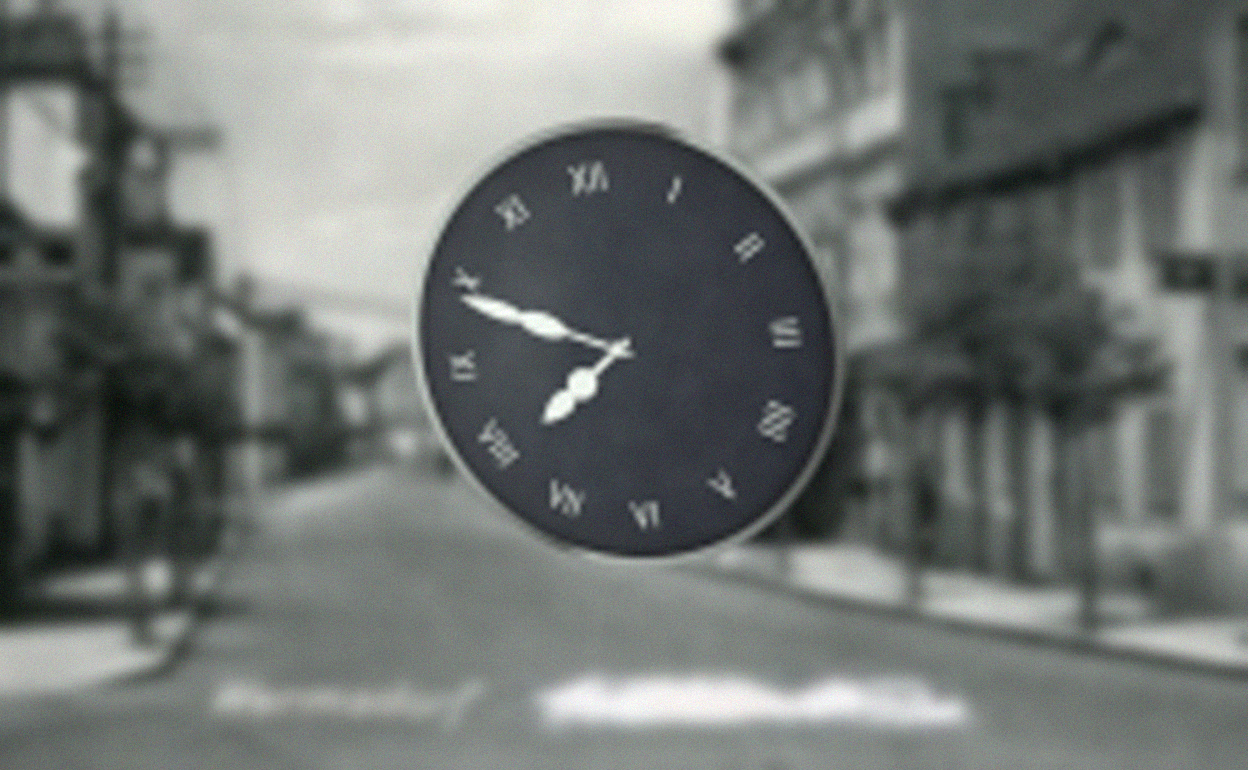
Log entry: 7:49
